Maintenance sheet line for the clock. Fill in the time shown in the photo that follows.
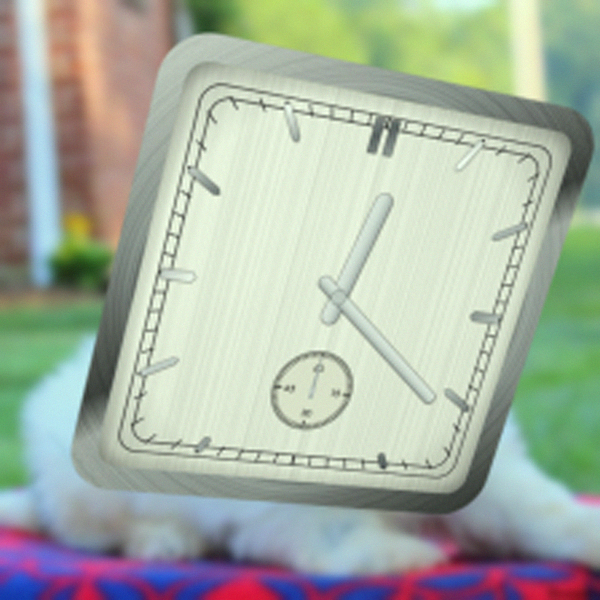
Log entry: 12:21
